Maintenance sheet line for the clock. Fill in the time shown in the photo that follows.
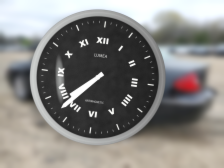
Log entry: 7:37
